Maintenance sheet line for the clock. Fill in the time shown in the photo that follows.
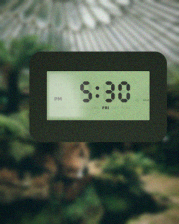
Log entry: 5:30
